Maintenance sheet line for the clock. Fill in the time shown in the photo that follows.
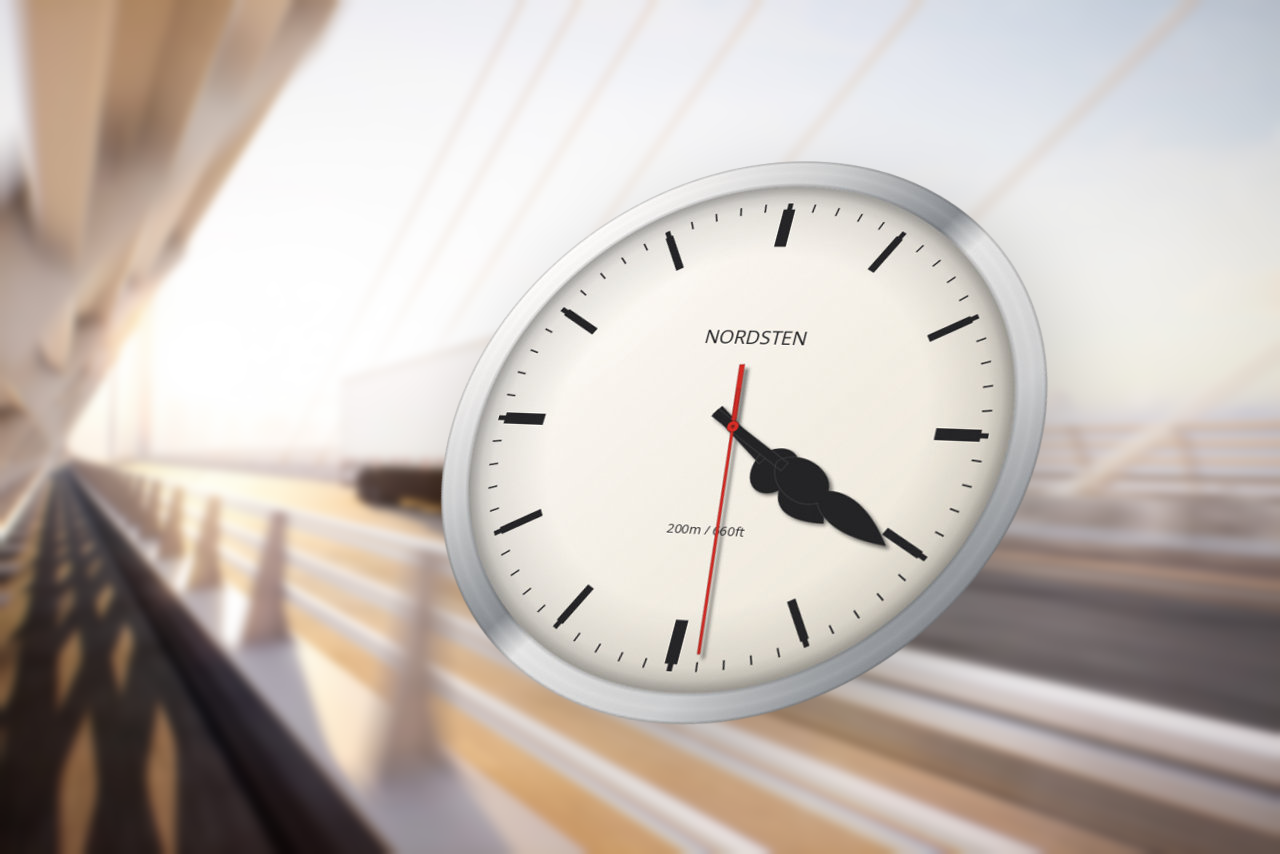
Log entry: 4:20:29
